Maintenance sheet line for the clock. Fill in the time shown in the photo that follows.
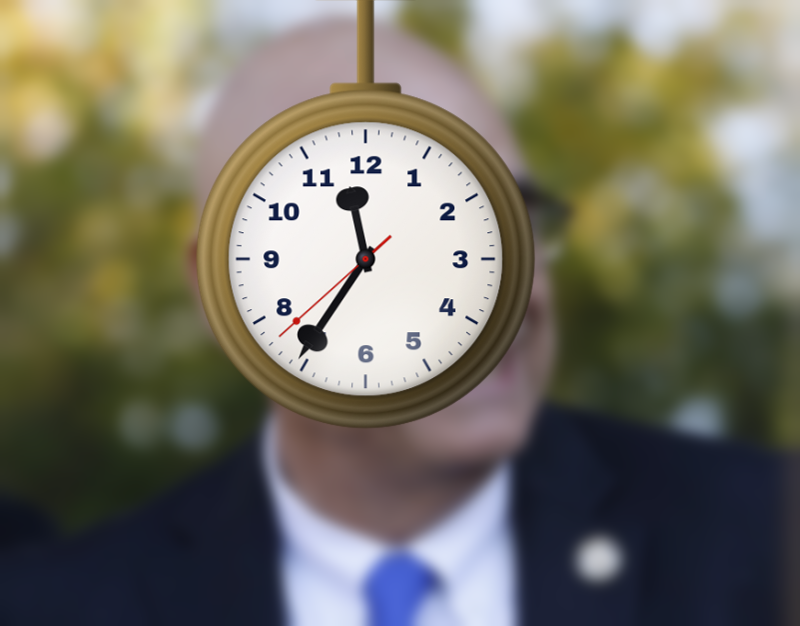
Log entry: 11:35:38
